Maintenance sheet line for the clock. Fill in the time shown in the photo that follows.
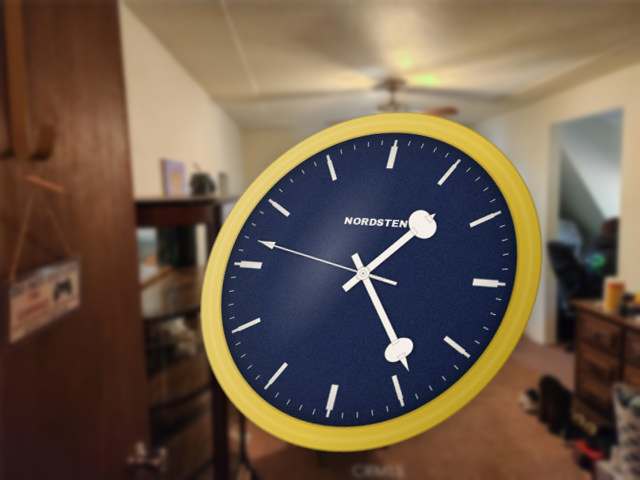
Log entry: 1:23:47
